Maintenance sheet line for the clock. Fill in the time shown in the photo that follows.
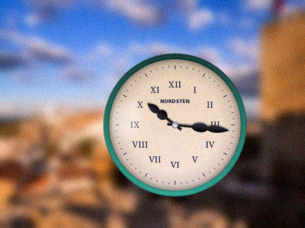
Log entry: 10:16
